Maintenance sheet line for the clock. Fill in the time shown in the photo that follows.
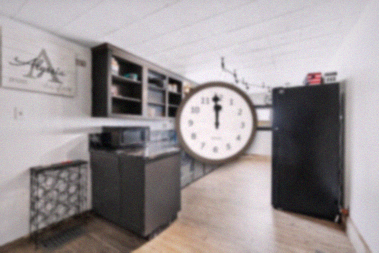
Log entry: 11:59
